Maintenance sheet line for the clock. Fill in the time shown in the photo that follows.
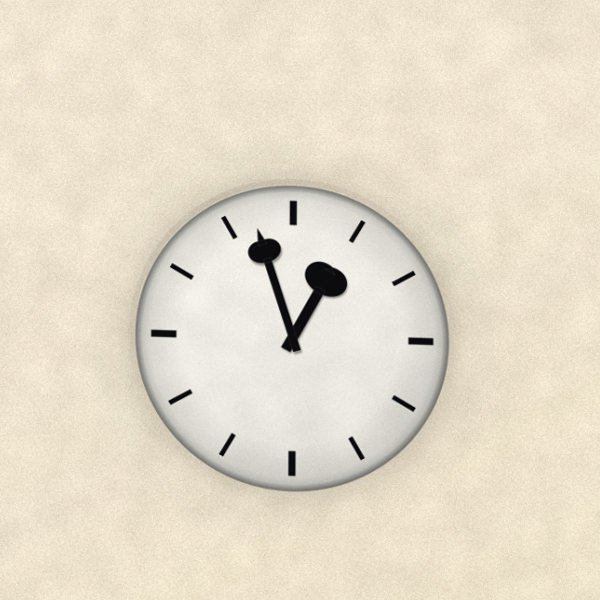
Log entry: 12:57
